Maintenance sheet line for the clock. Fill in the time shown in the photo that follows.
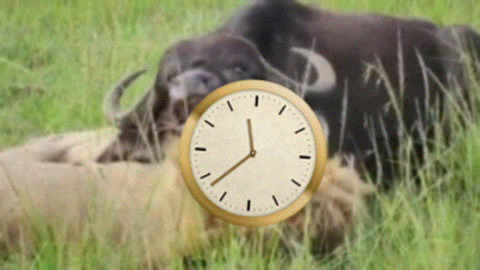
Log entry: 11:38
